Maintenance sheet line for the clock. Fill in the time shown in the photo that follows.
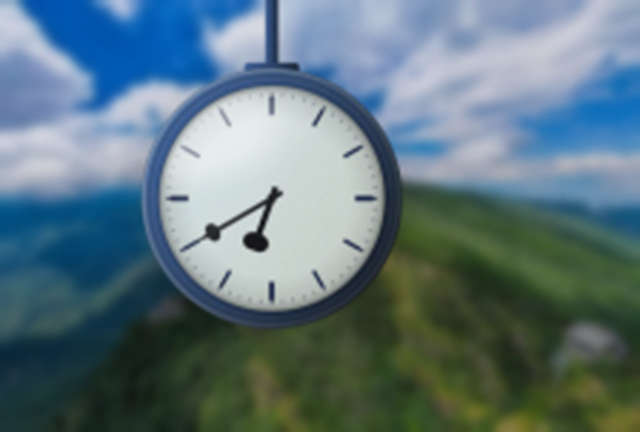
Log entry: 6:40
